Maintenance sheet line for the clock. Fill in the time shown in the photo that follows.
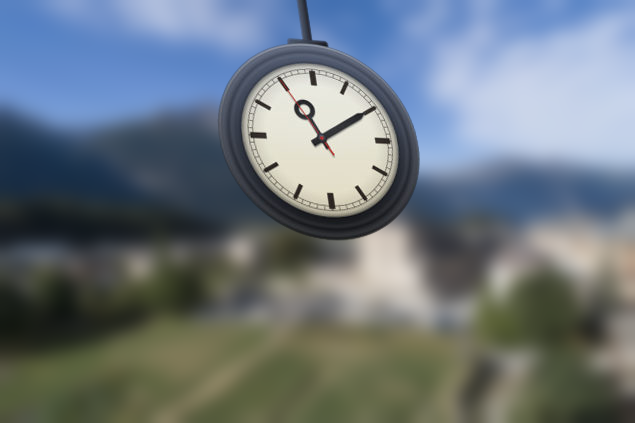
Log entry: 11:09:55
